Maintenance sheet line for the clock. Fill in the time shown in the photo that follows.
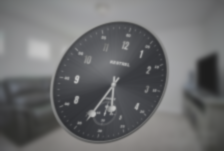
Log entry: 5:34
